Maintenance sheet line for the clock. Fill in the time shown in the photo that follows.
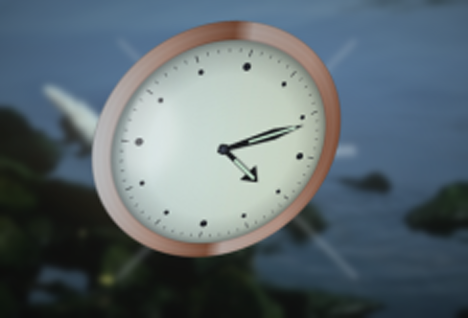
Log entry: 4:11
